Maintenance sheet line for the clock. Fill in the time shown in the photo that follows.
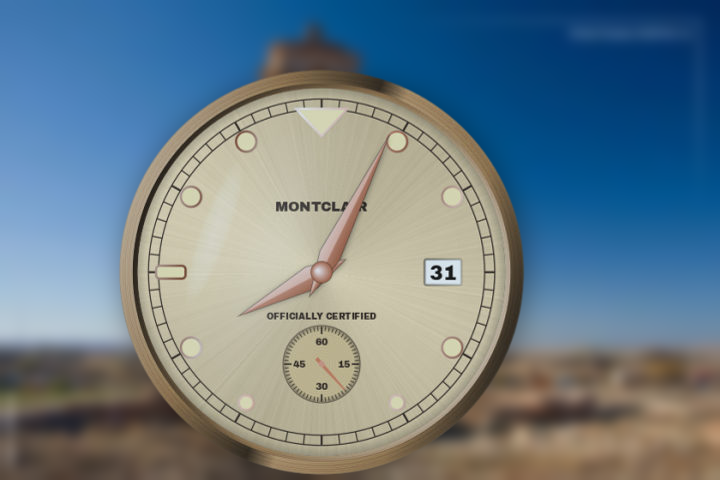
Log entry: 8:04:23
